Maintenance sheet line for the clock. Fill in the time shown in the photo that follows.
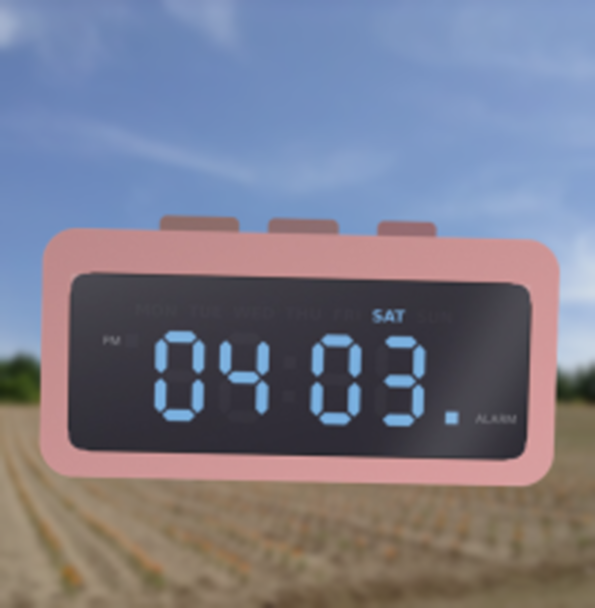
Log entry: 4:03
